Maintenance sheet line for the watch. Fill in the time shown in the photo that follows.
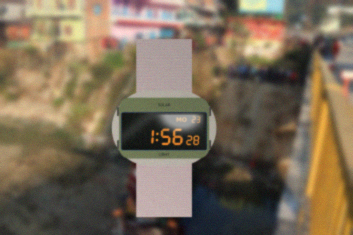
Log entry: 1:56:28
